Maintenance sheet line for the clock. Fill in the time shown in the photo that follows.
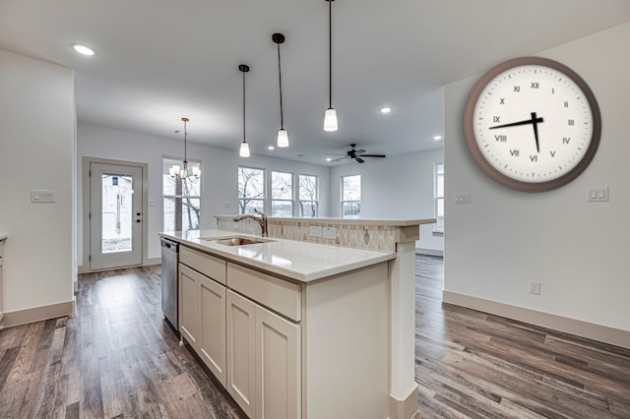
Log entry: 5:43
